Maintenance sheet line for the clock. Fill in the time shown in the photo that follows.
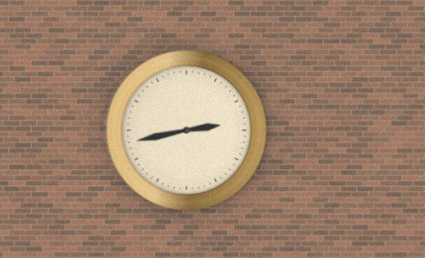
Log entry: 2:43
